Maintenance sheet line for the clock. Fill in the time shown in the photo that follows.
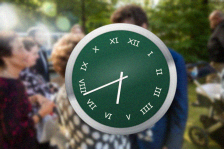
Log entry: 5:38
